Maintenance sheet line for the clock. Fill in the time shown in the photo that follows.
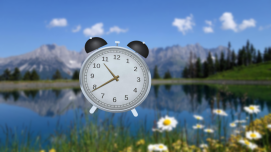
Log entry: 10:39
